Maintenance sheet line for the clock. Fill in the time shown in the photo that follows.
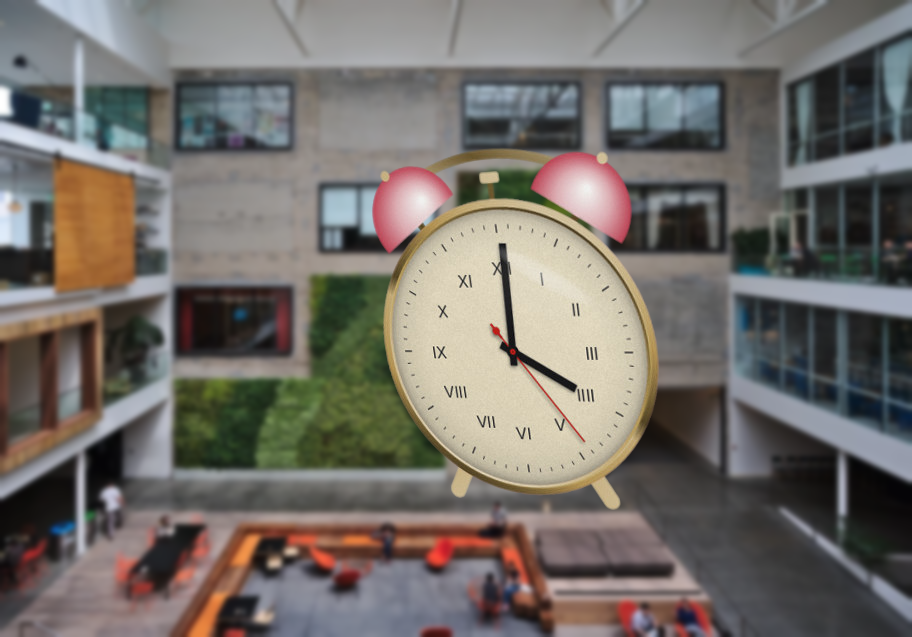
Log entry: 4:00:24
